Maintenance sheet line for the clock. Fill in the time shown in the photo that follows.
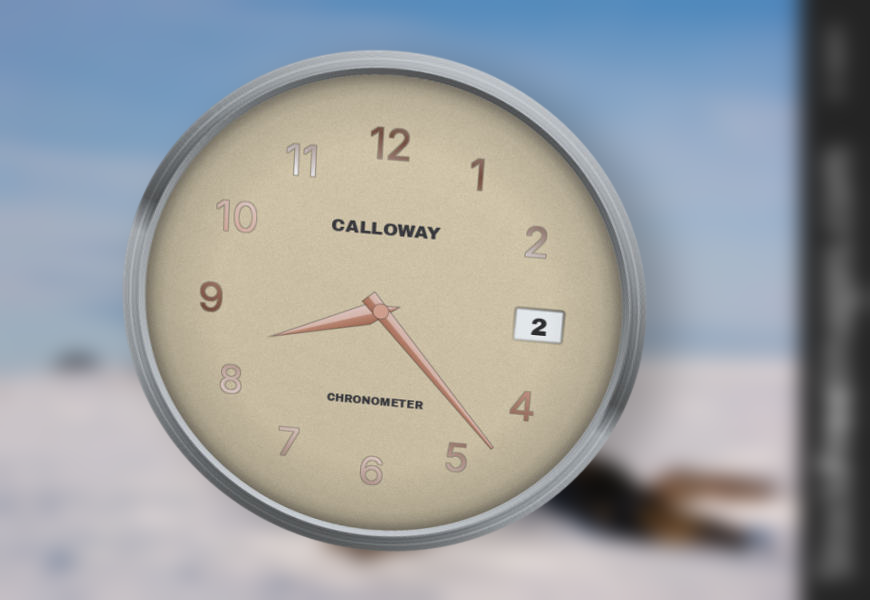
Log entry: 8:23
